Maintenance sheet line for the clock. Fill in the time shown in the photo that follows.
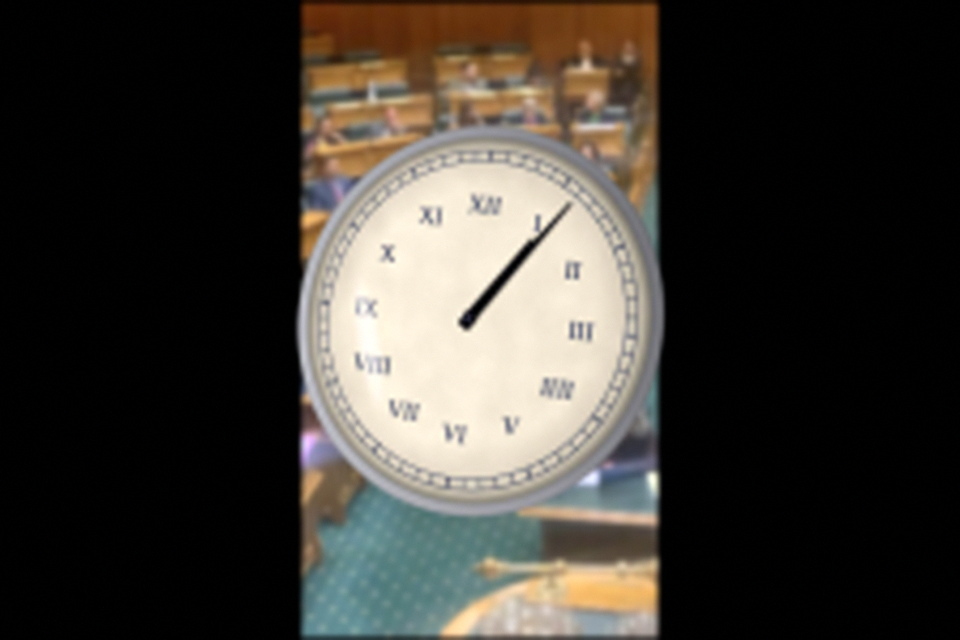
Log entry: 1:06
